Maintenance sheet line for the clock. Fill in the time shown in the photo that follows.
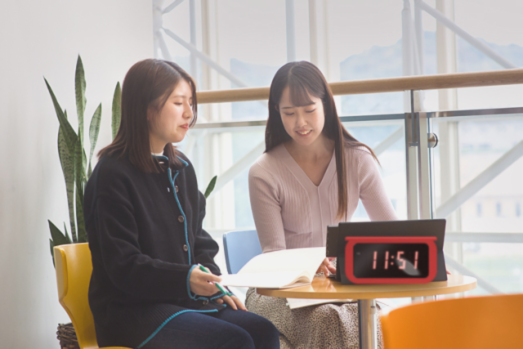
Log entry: 11:51
